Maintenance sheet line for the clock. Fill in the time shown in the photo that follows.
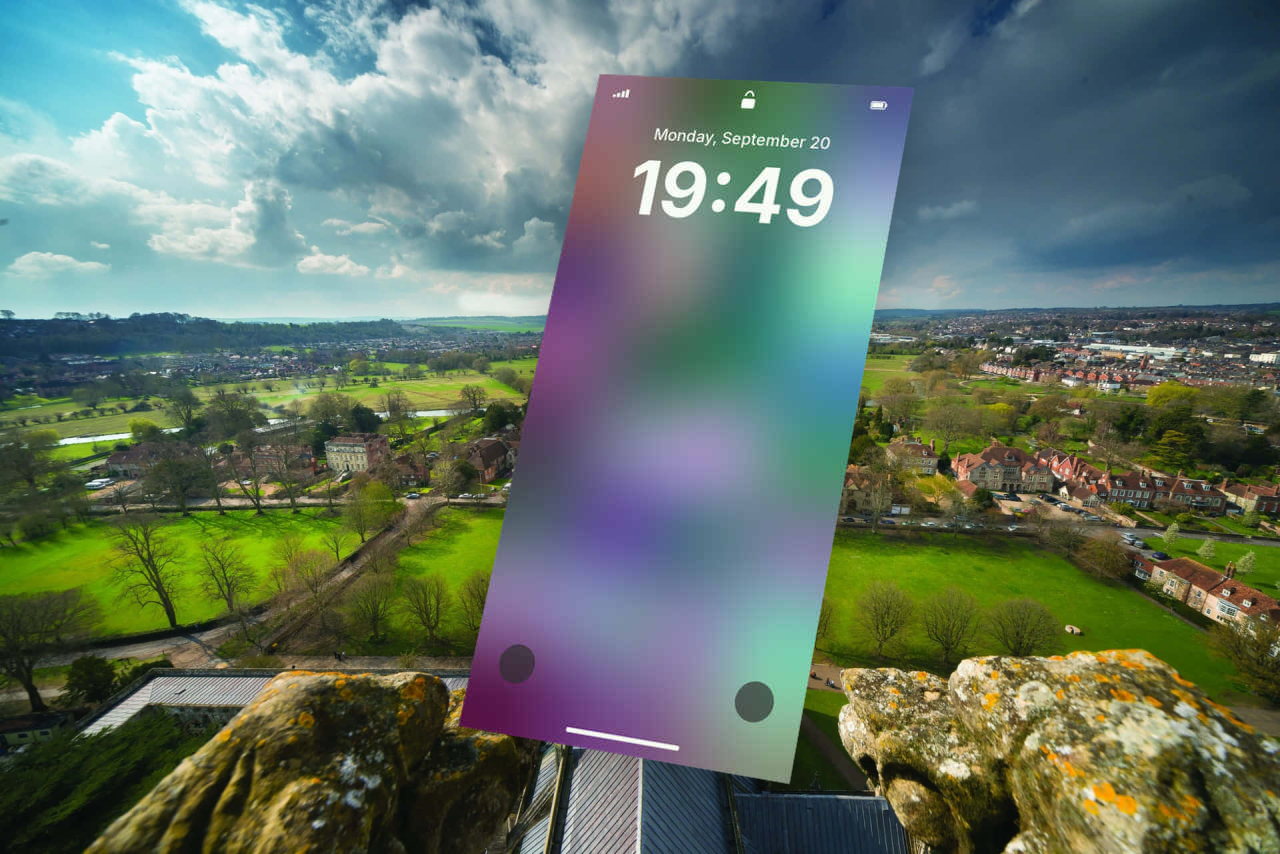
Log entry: 19:49
